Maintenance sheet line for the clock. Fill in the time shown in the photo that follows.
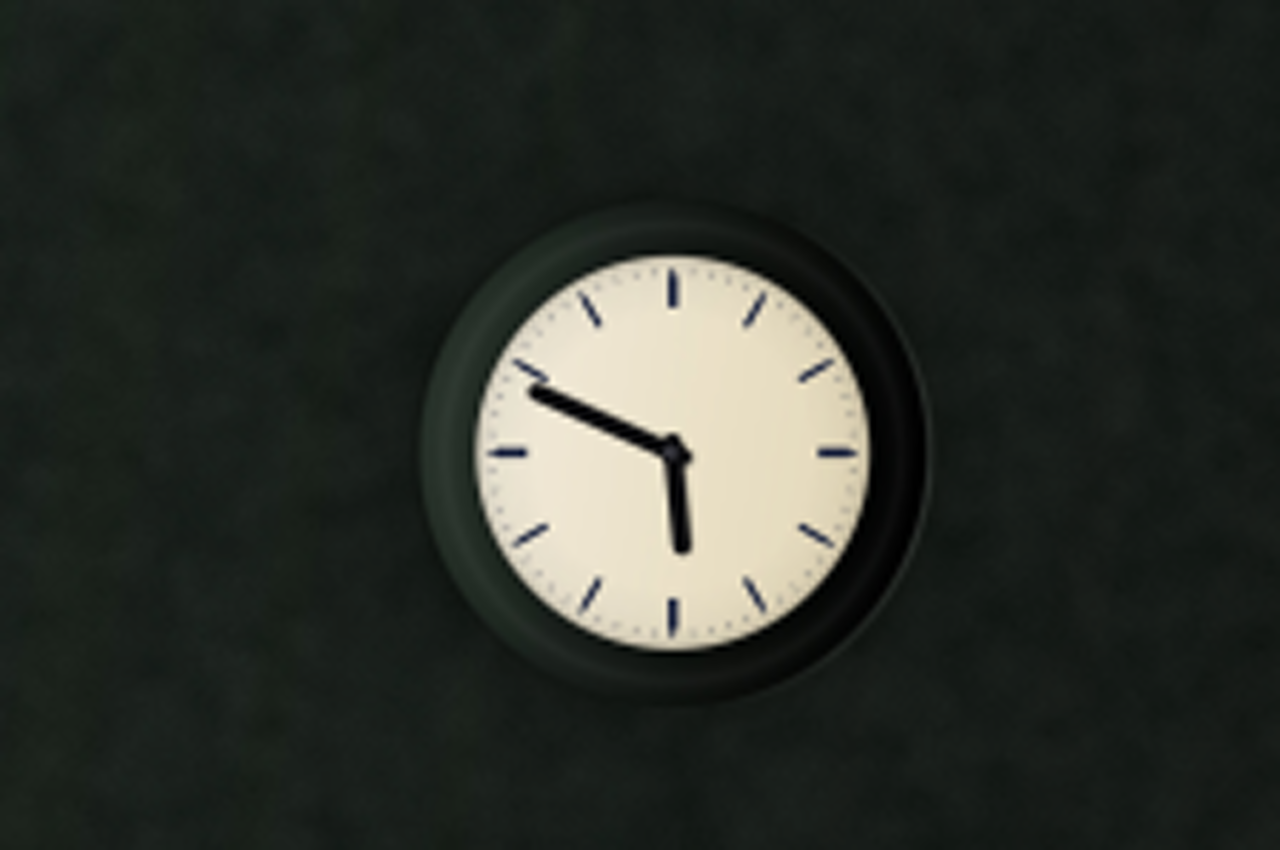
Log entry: 5:49
